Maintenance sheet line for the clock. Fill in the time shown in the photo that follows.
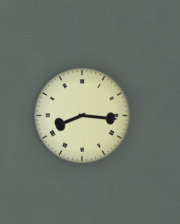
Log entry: 8:16
